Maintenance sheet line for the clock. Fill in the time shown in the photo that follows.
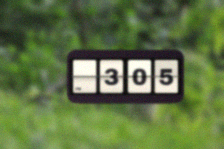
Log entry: 3:05
